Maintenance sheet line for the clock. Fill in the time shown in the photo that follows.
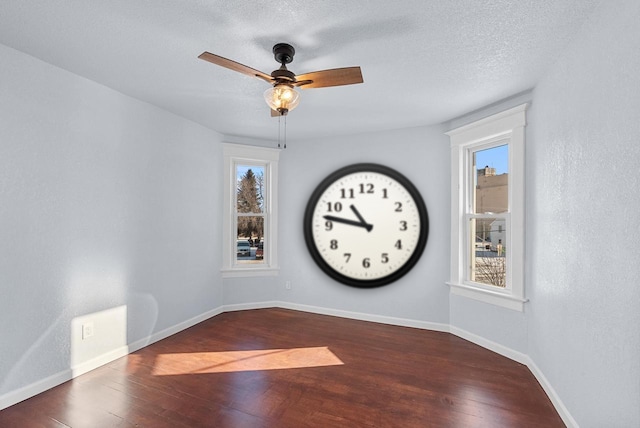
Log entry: 10:47
